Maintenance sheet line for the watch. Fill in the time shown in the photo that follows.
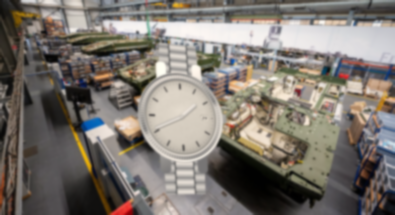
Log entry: 1:41
